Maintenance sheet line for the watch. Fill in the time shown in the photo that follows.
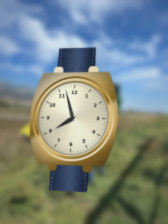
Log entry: 7:57
